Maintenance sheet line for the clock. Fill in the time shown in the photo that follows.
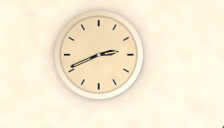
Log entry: 2:41
